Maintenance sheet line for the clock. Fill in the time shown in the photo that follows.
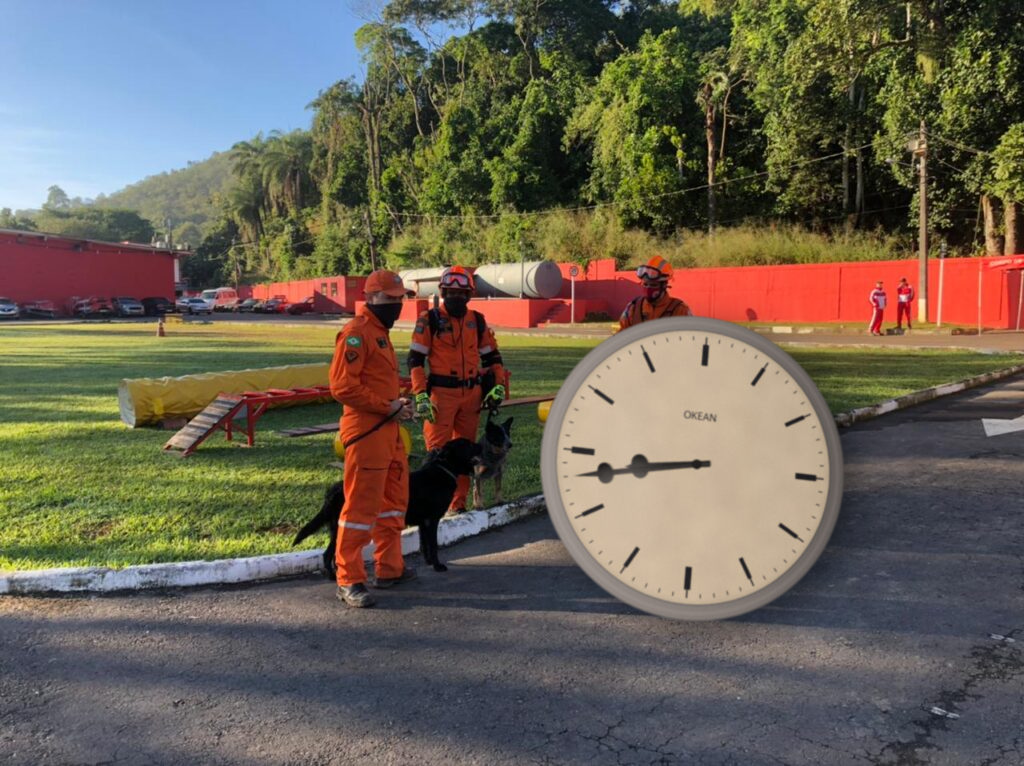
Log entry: 8:43
